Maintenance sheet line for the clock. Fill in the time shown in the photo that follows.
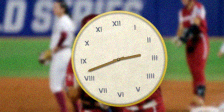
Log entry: 2:42
